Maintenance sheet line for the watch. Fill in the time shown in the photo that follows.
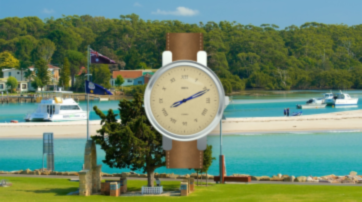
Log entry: 8:11
